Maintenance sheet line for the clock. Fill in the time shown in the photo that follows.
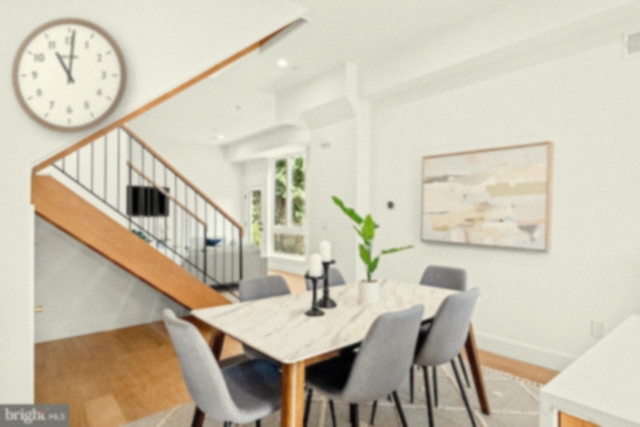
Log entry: 11:01
